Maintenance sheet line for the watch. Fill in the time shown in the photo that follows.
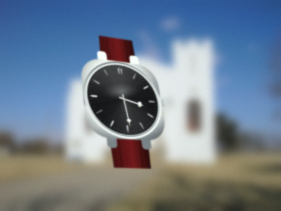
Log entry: 3:29
